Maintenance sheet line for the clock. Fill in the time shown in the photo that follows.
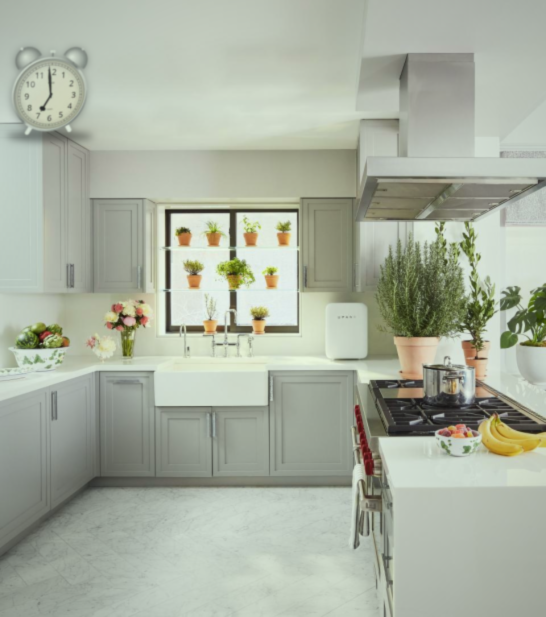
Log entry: 6:59
